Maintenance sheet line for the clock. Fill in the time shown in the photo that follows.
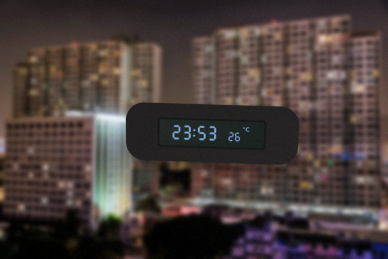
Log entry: 23:53
